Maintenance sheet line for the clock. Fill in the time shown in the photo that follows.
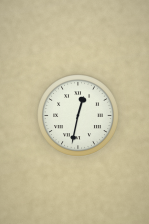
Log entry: 12:32
